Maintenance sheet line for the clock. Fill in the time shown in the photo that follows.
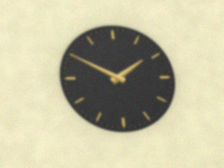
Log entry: 1:50
